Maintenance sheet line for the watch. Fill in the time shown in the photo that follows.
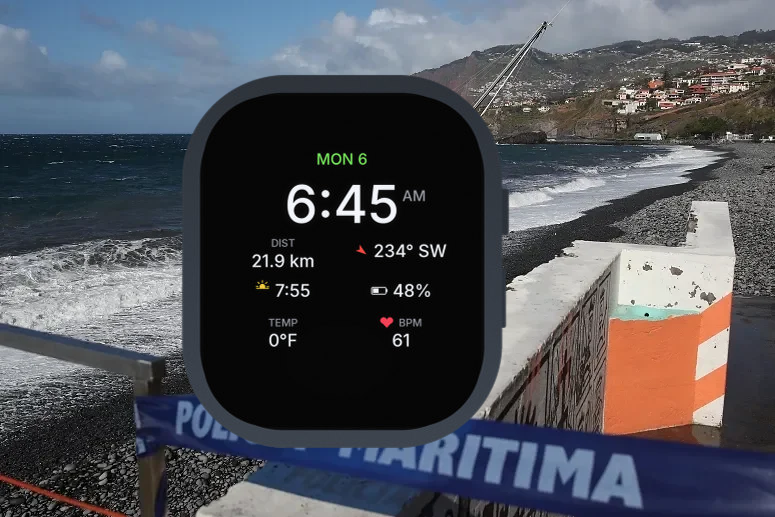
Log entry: 6:45
